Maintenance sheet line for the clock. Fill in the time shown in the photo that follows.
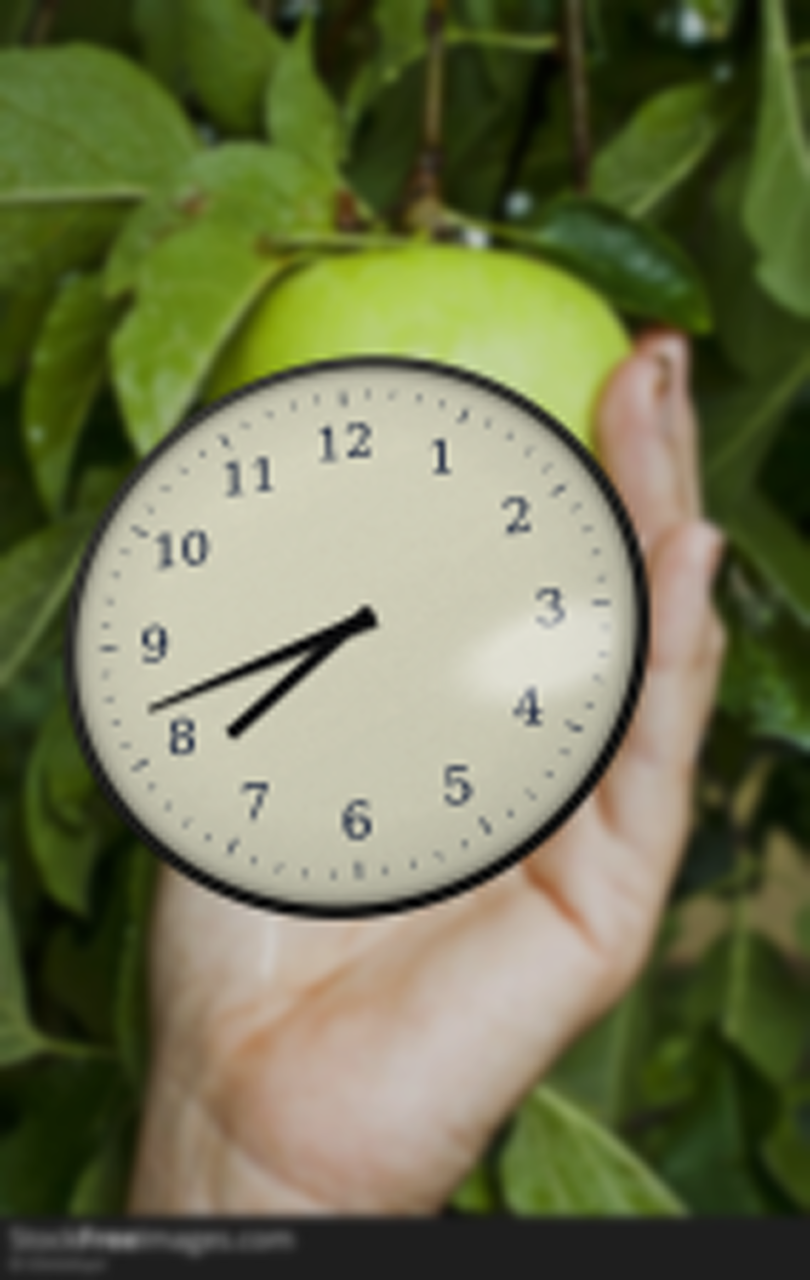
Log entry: 7:42
